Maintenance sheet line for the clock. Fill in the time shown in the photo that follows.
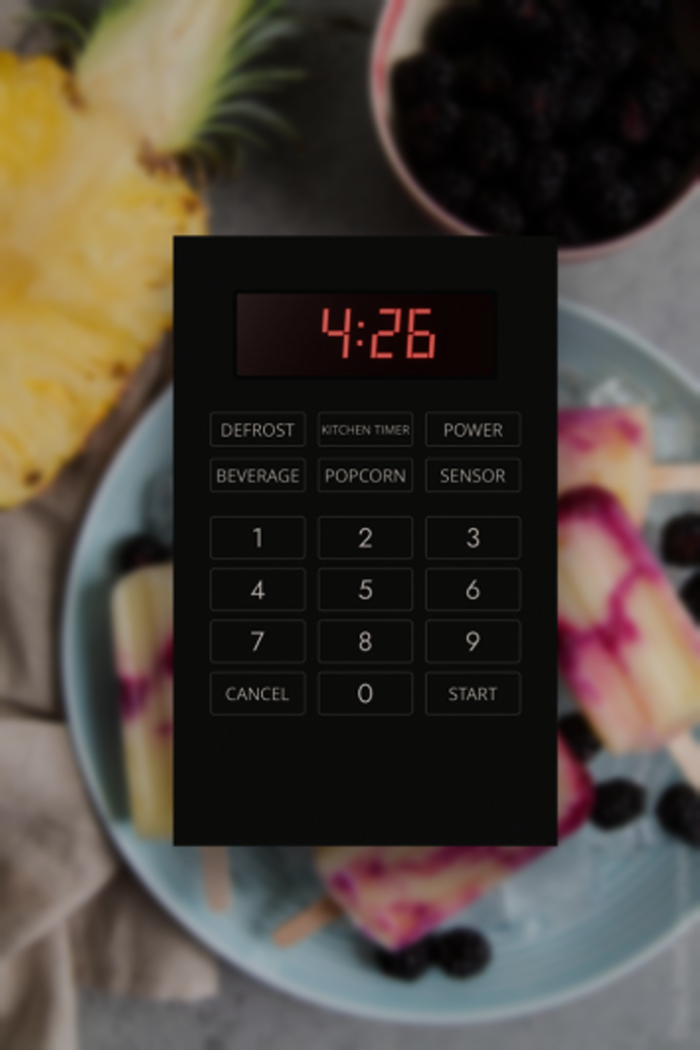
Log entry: 4:26
